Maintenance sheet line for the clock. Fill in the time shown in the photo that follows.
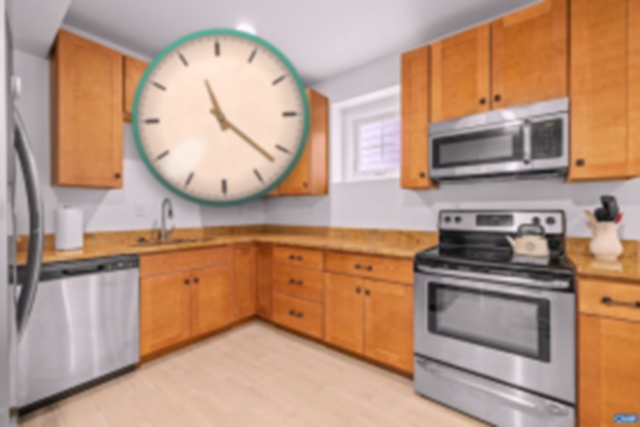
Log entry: 11:22
